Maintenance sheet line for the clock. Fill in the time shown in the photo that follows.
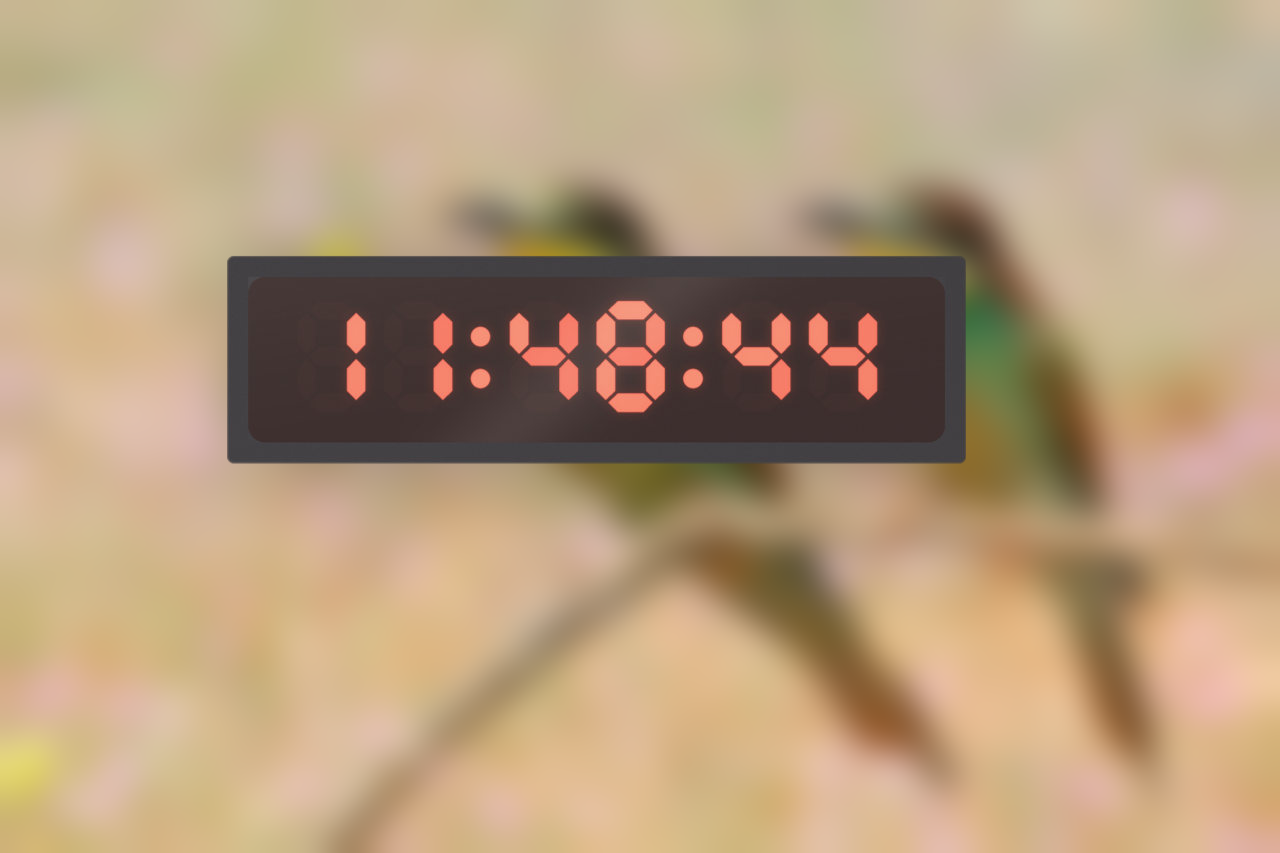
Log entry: 11:48:44
